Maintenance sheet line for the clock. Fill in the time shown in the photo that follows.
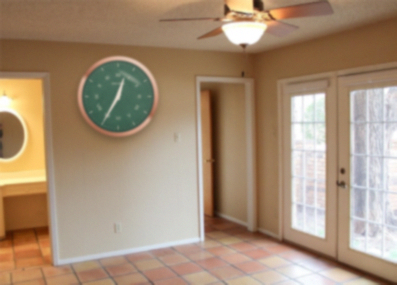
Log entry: 12:35
